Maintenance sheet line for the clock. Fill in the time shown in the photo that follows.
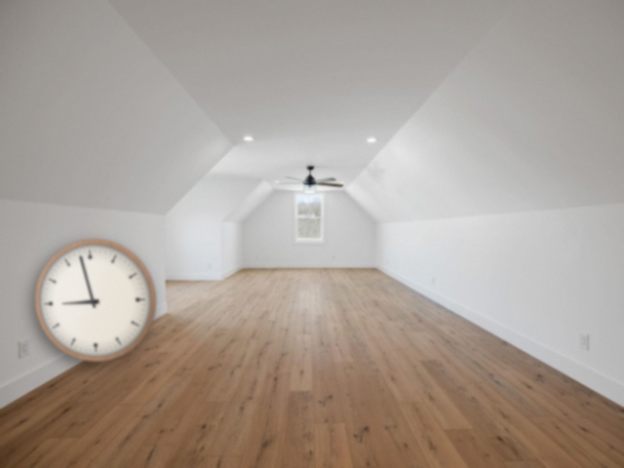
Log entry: 8:58
